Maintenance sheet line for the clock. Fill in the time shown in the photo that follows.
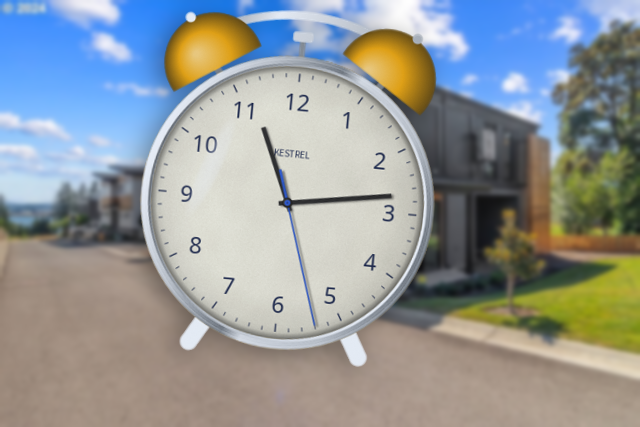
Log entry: 11:13:27
